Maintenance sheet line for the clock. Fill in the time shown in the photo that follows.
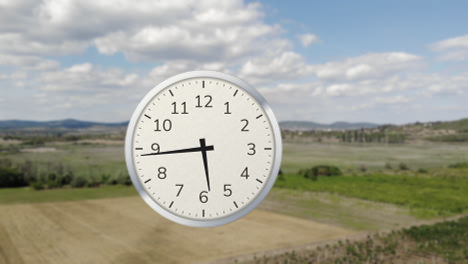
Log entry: 5:44
